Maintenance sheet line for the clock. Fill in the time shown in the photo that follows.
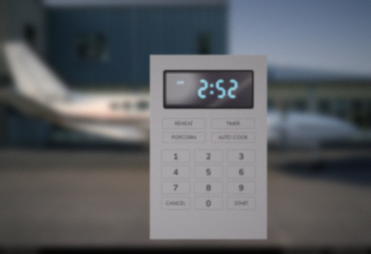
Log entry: 2:52
